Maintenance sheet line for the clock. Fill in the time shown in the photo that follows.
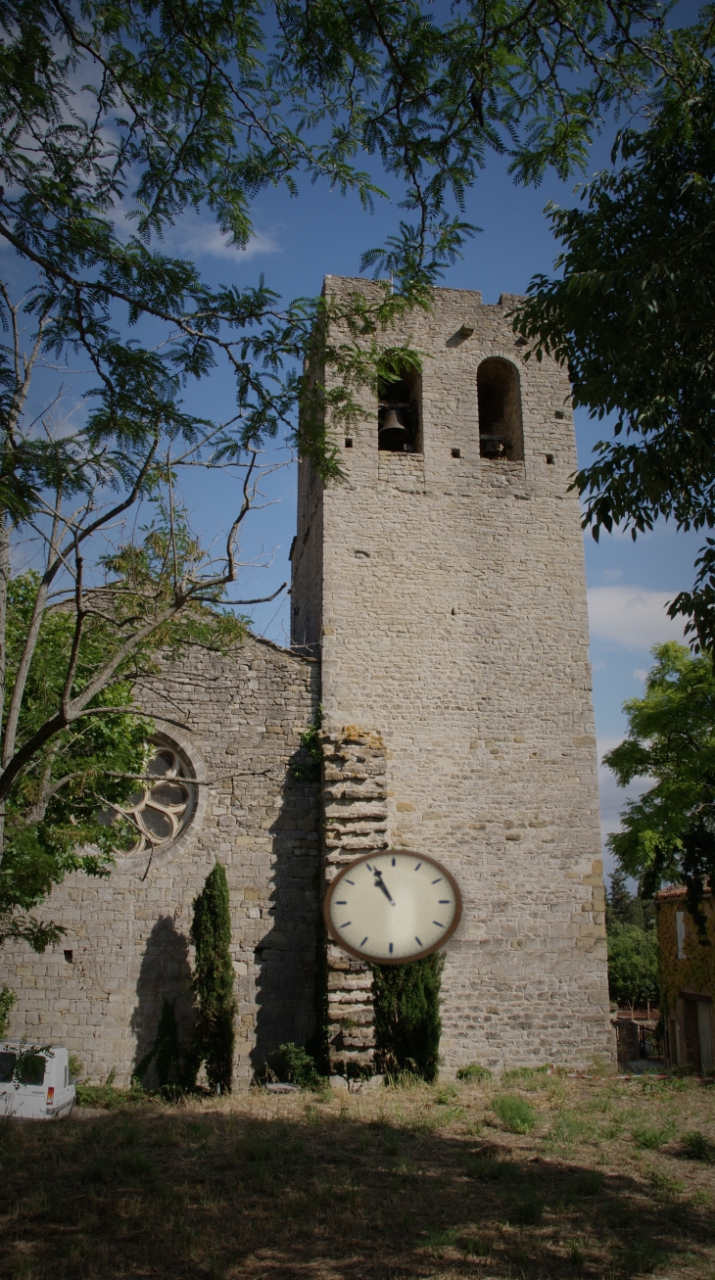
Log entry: 10:56
